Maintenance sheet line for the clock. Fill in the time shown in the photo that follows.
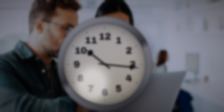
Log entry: 10:16
